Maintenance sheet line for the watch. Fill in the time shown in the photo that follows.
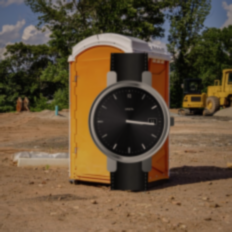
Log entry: 3:16
